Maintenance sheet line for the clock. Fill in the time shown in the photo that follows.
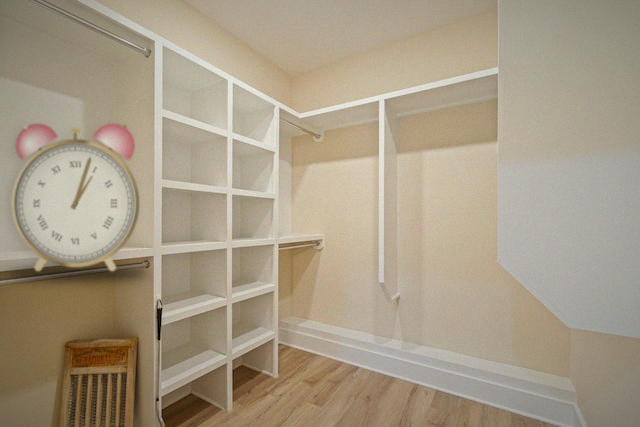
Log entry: 1:03
